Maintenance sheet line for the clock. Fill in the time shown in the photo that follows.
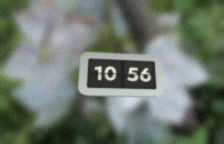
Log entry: 10:56
